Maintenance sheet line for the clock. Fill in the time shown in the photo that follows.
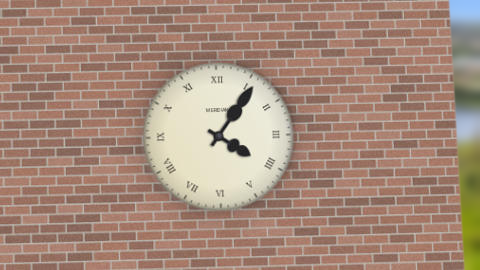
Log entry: 4:06
